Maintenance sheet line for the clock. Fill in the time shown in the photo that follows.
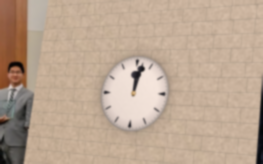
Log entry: 12:02
